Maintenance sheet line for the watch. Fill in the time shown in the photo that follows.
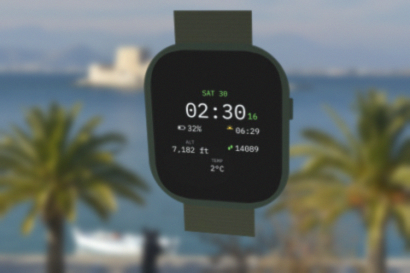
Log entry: 2:30
